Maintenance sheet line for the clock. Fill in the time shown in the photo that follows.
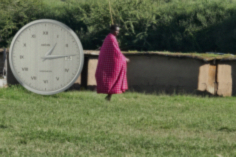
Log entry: 1:14
